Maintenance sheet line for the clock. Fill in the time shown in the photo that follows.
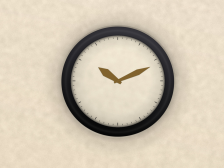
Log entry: 10:11
